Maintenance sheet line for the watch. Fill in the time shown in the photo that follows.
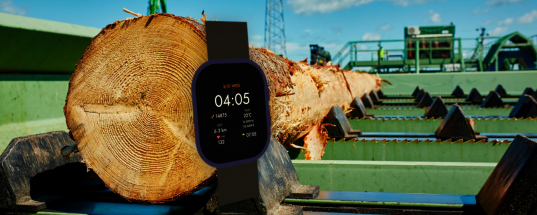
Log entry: 4:05
